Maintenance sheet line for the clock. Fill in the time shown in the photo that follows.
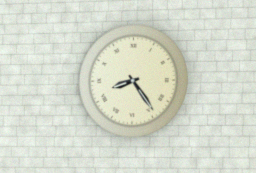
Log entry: 8:24
